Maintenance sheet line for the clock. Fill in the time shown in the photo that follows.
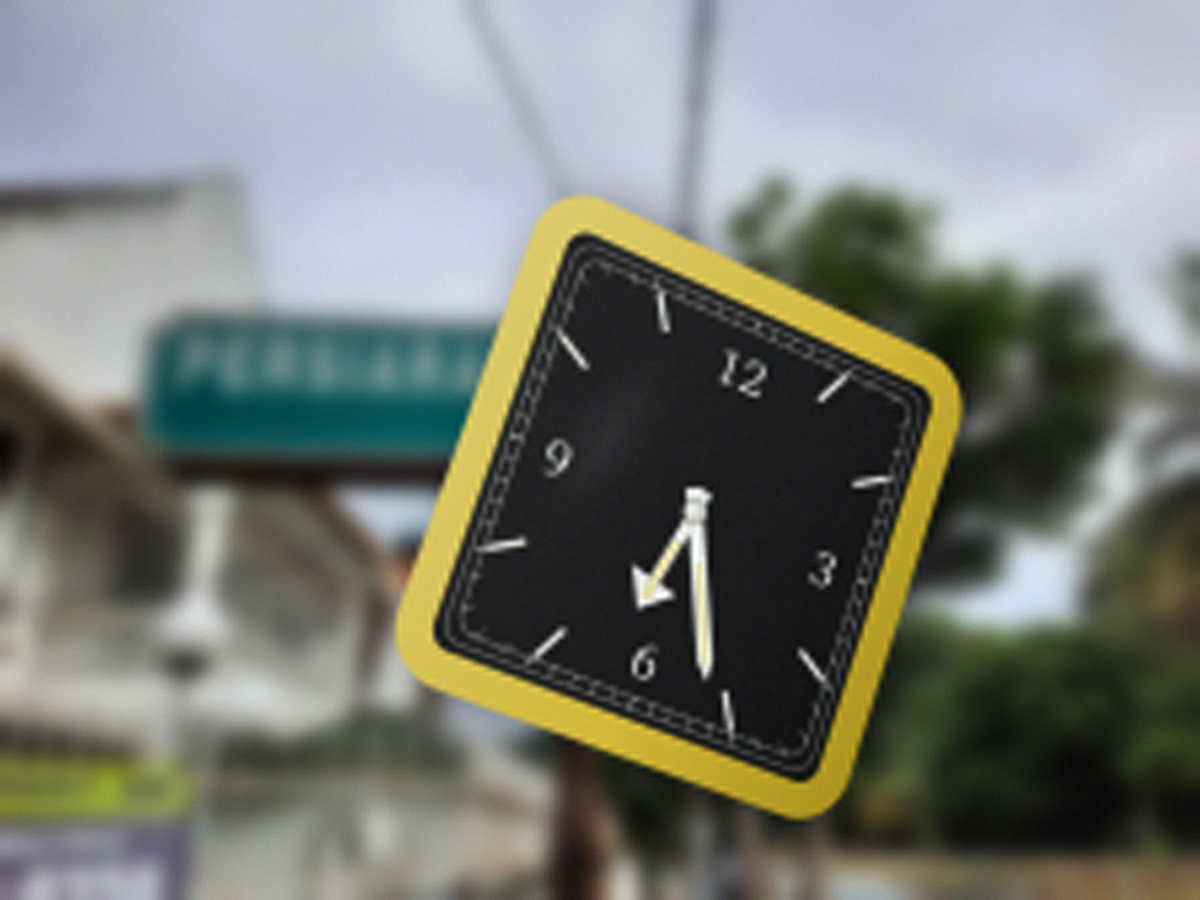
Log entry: 6:26
